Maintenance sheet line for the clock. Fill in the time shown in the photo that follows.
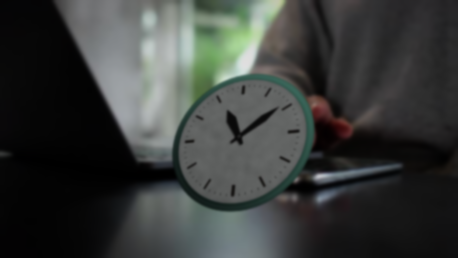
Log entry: 11:09
